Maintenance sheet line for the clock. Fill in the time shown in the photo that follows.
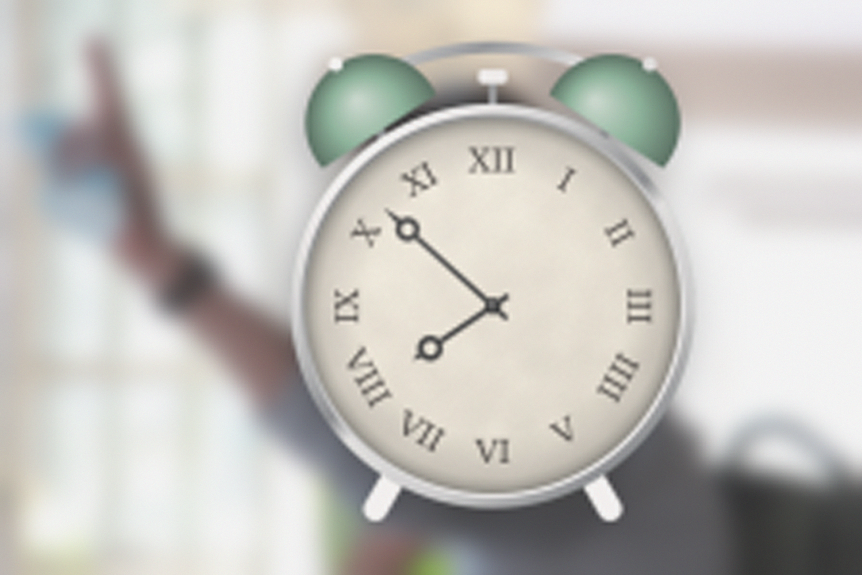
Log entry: 7:52
